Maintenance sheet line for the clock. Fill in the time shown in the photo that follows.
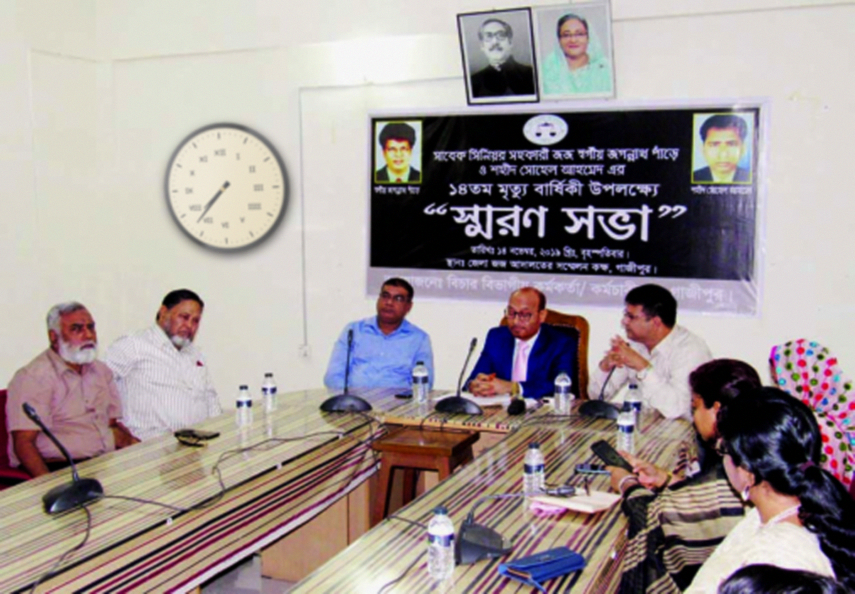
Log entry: 7:37
